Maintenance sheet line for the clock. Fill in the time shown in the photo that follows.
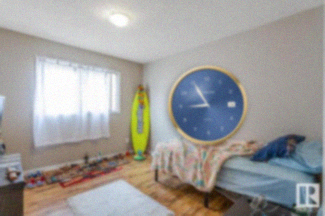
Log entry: 8:55
